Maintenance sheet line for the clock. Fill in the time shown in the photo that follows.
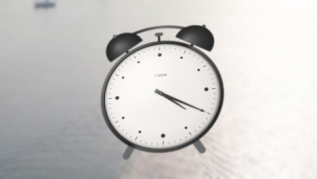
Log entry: 4:20
